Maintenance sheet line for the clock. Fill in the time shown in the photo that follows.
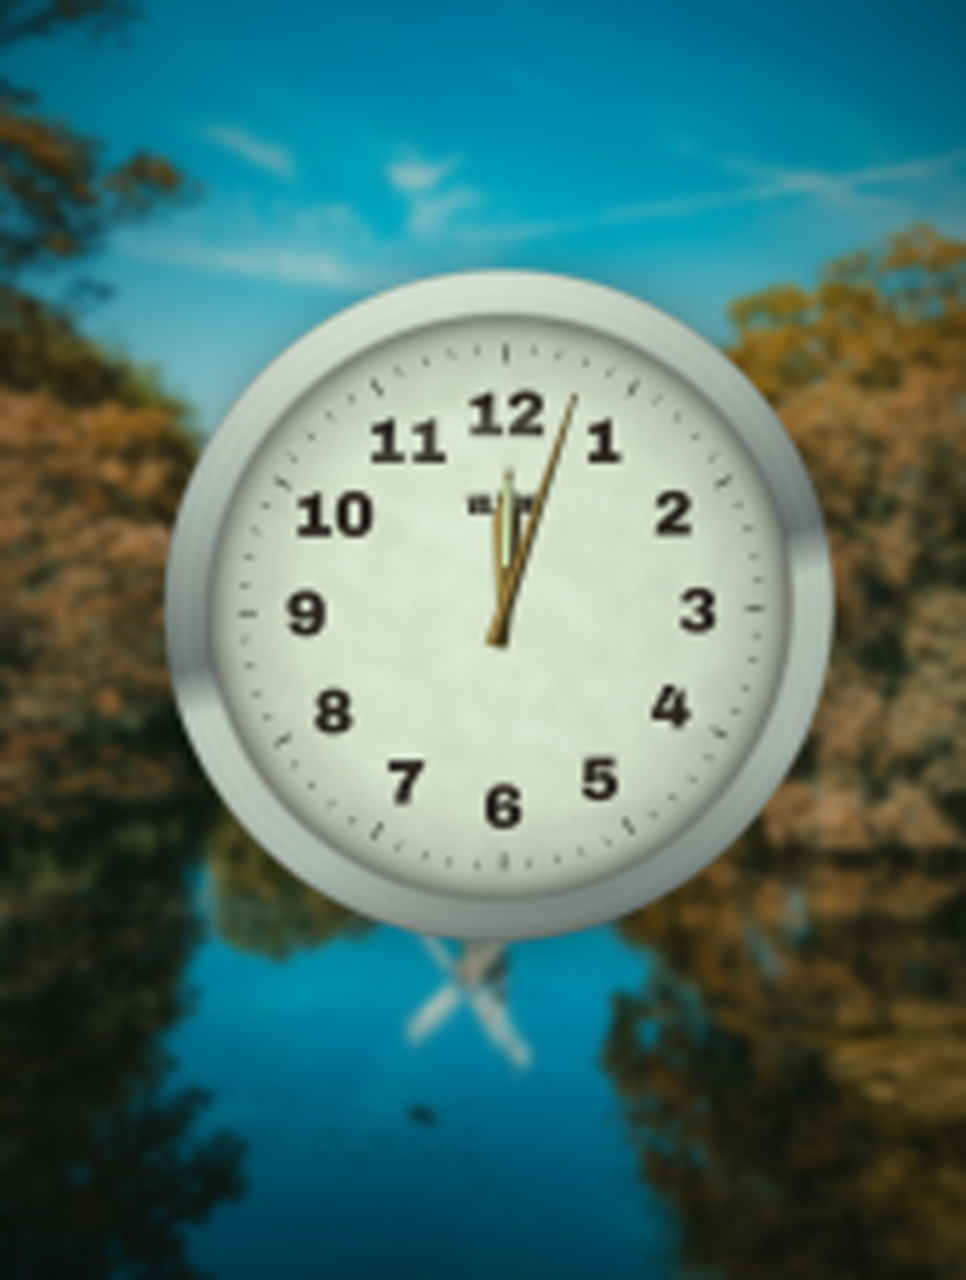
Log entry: 12:03
